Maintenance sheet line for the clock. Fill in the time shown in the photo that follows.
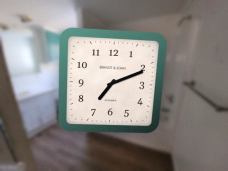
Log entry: 7:11
